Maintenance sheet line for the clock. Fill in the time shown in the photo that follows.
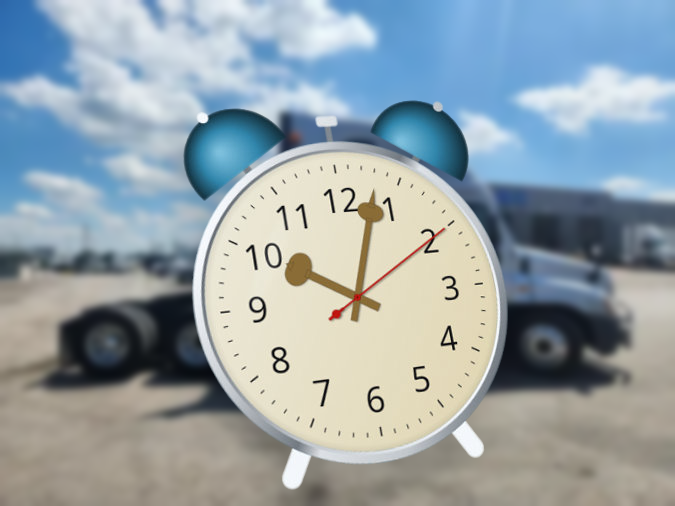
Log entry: 10:03:10
